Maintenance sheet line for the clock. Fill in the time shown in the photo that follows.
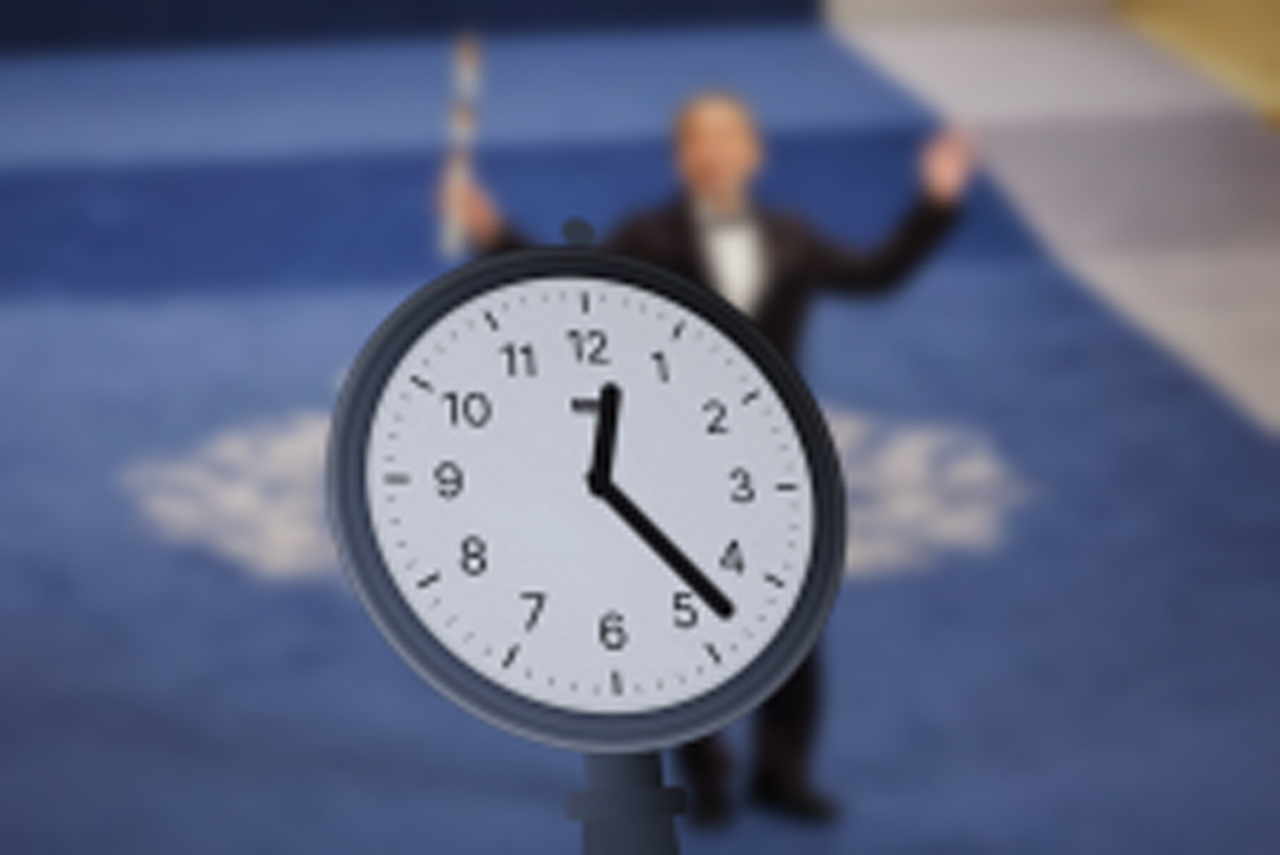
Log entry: 12:23
